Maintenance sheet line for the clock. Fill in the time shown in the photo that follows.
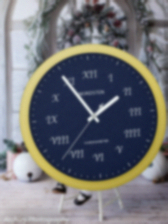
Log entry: 1:54:37
